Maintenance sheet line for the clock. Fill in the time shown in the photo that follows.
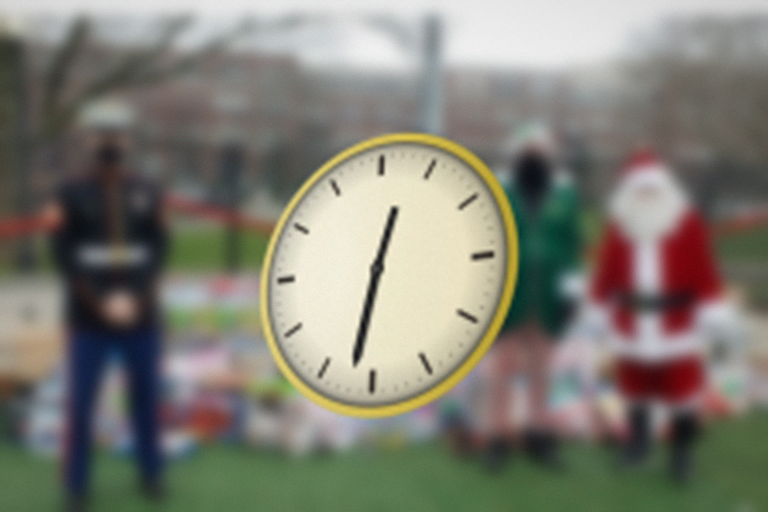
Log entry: 12:32
